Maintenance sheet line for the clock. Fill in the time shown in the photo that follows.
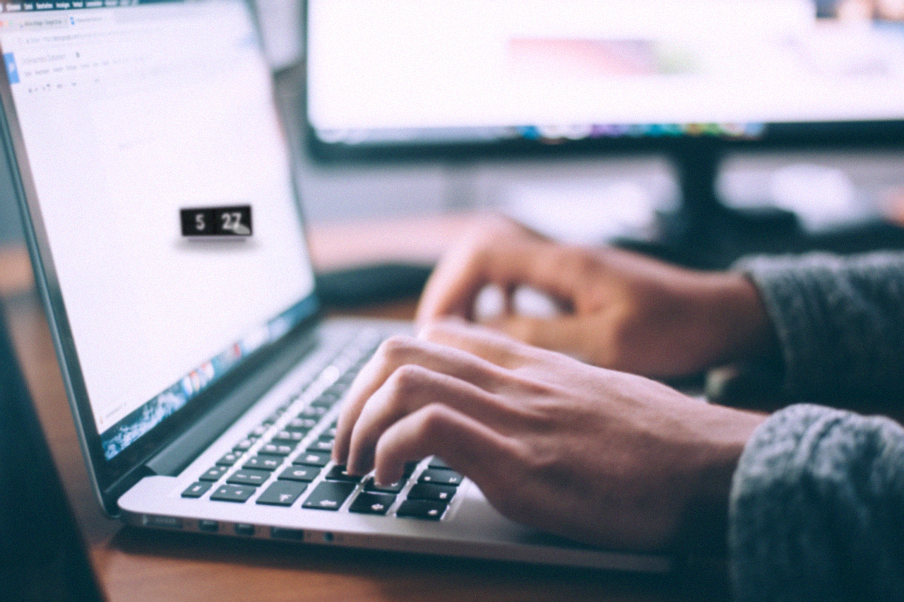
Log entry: 5:27
